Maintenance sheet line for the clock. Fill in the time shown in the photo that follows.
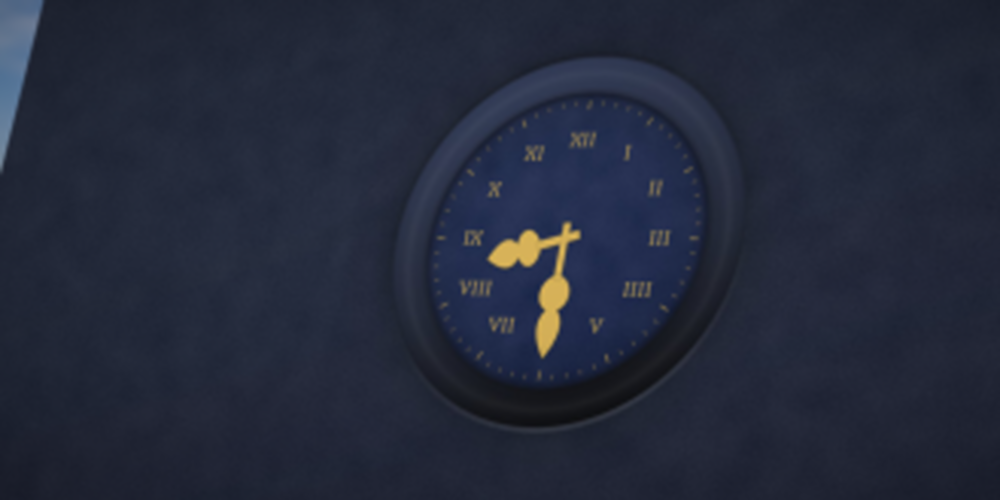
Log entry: 8:30
